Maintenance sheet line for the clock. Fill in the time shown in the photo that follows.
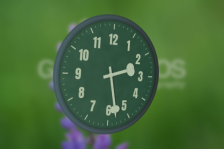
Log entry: 2:28
